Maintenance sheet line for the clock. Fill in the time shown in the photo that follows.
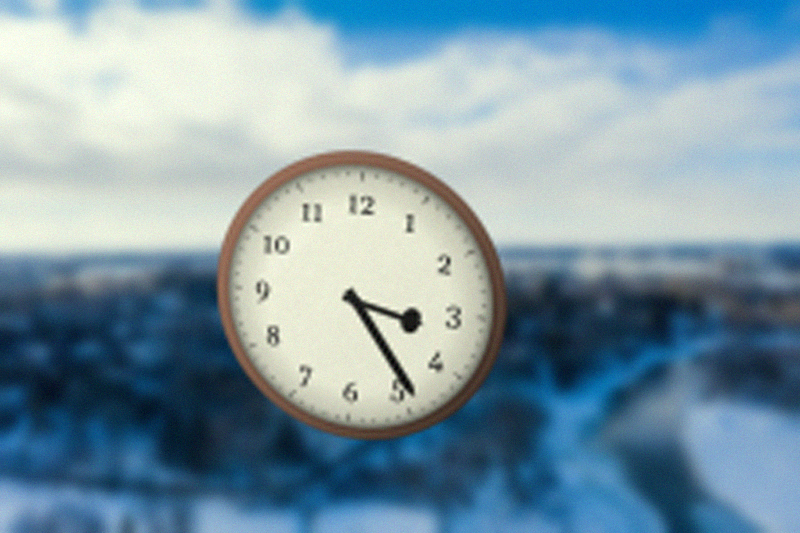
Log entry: 3:24
